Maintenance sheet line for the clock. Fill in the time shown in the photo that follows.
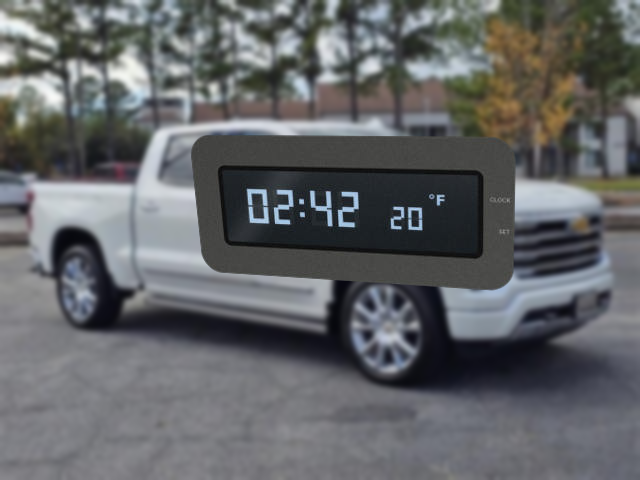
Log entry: 2:42
